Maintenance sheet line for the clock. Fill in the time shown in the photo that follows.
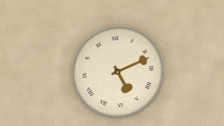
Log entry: 5:12
